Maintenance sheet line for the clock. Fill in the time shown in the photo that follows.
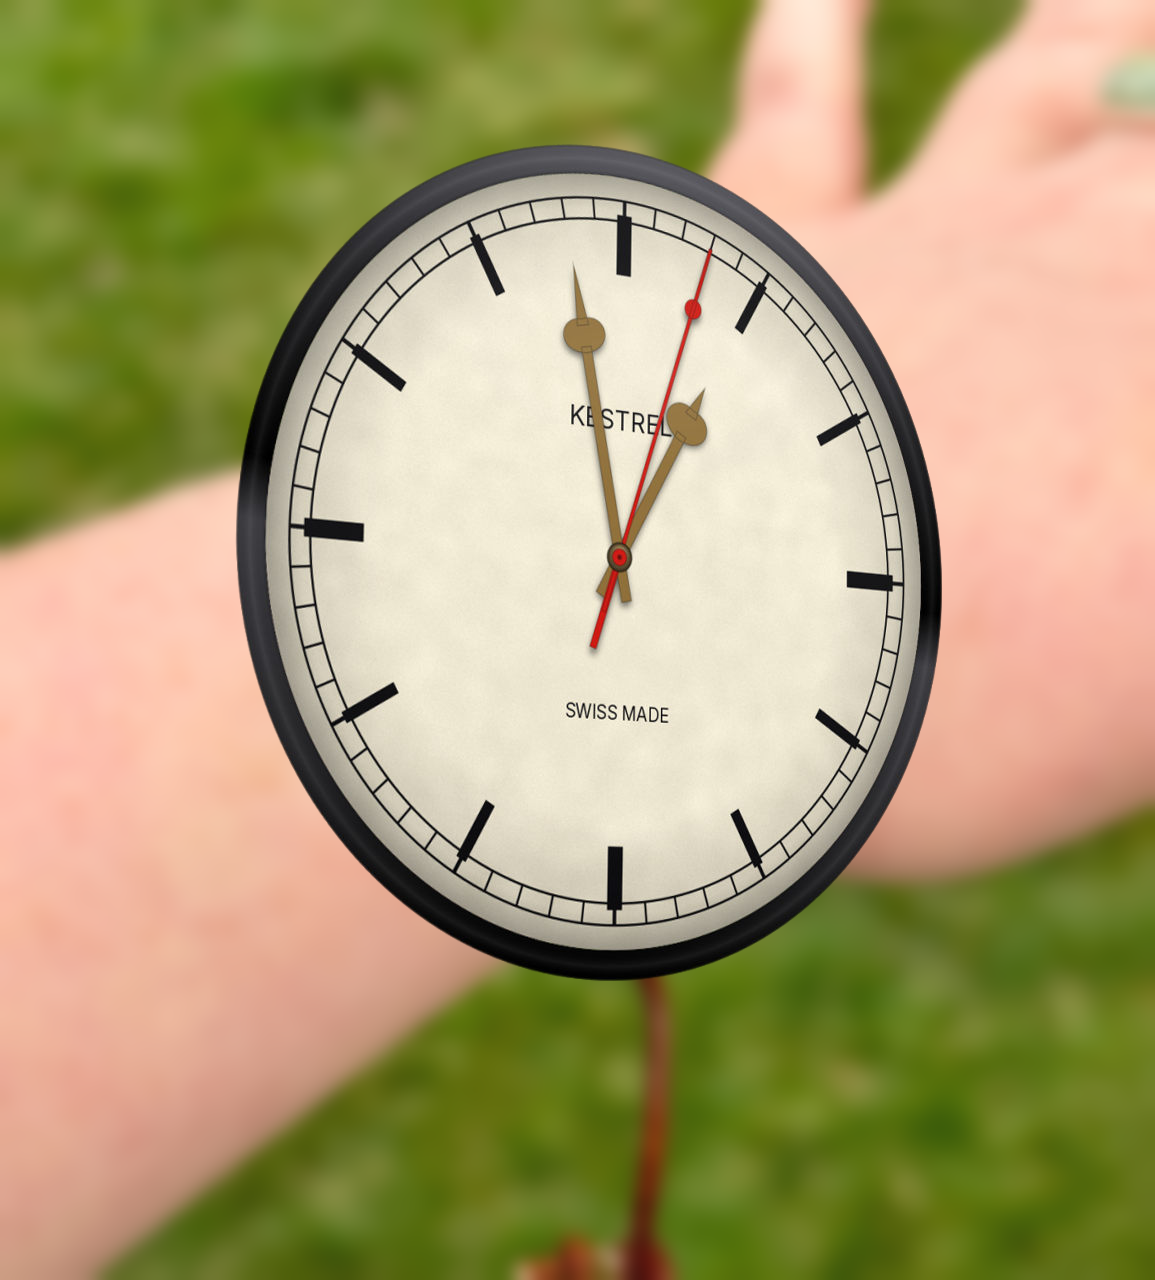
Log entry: 12:58:03
